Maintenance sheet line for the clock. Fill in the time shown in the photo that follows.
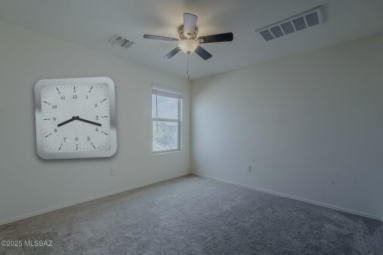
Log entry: 8:18
